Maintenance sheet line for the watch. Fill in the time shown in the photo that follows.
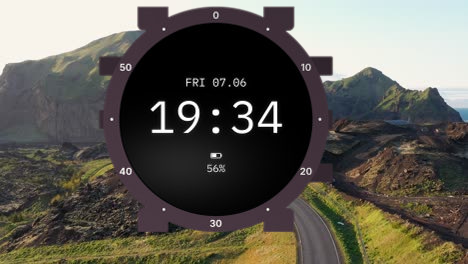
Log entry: 19:34
